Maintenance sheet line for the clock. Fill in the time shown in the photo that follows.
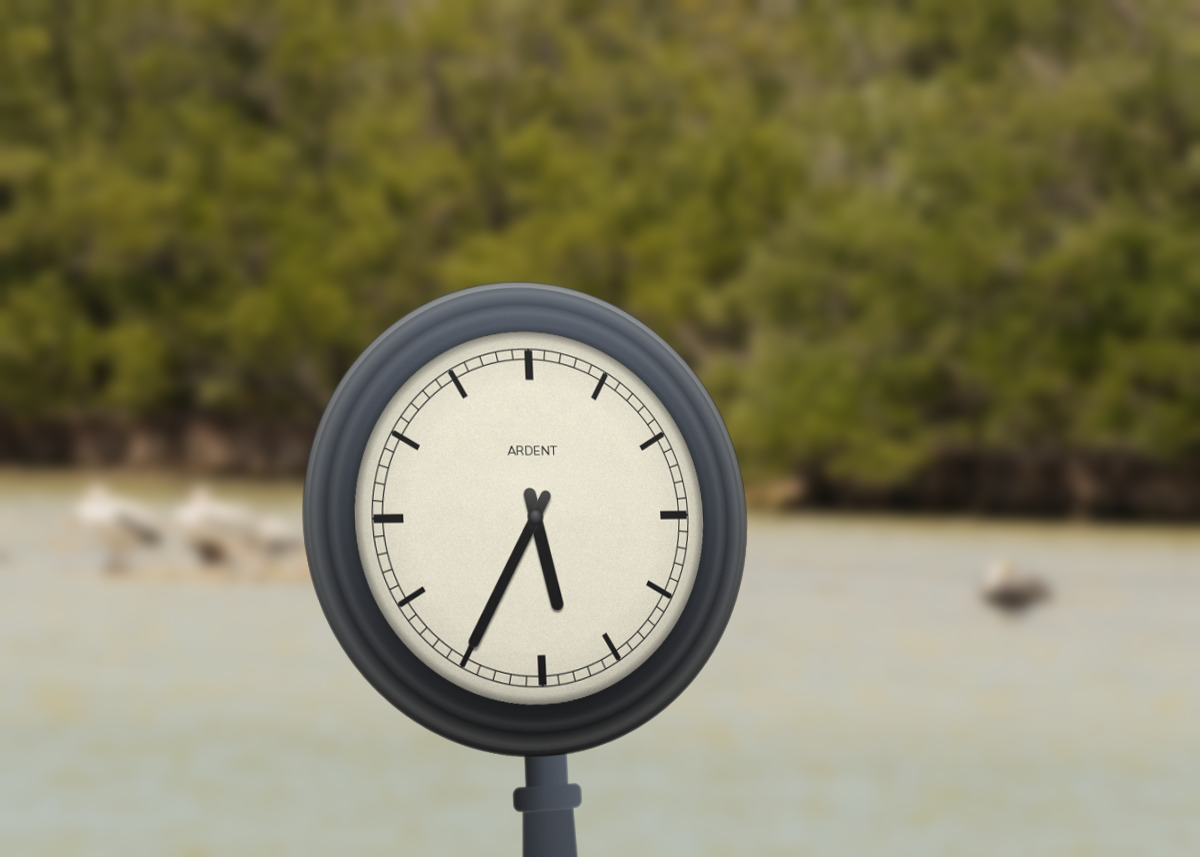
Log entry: 5:35
